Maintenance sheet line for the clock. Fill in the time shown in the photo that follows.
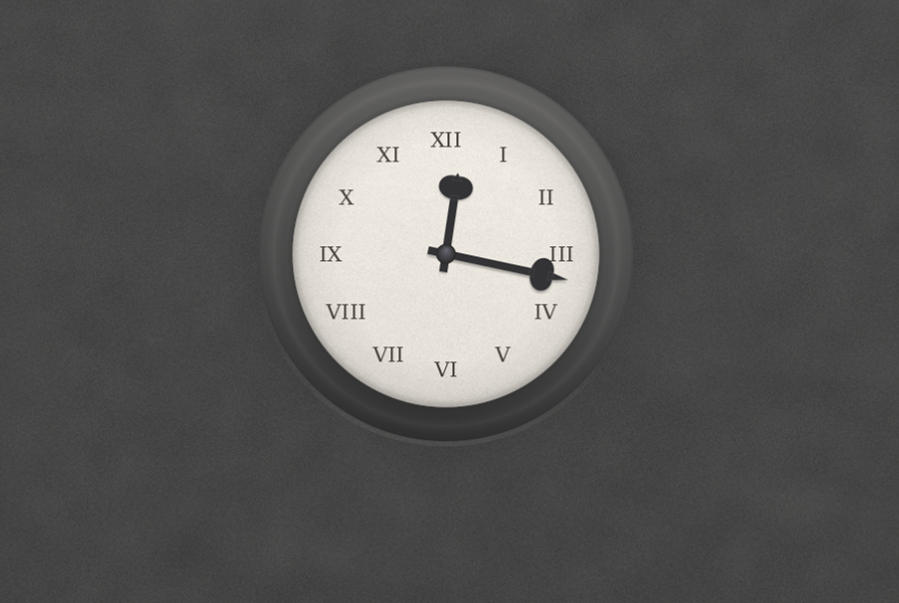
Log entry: 12:17
